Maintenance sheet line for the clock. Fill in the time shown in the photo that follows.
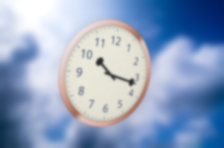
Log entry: 10:17
